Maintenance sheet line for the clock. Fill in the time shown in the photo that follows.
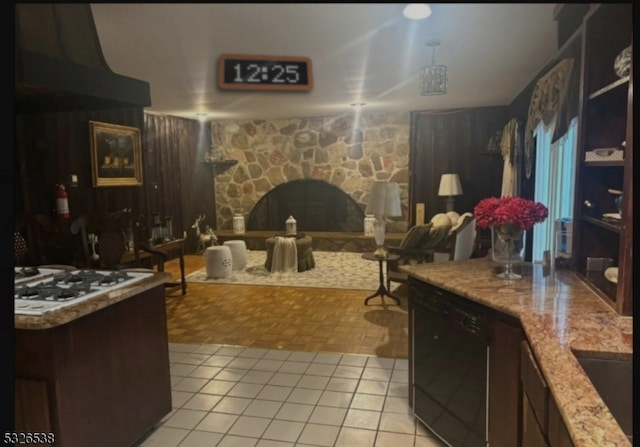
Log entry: 12:25
